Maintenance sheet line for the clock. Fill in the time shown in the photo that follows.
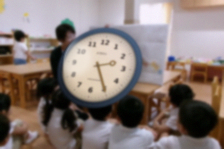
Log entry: 2:25
